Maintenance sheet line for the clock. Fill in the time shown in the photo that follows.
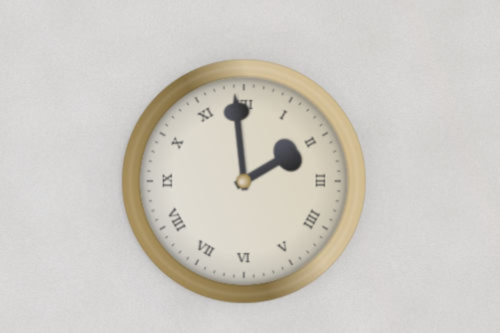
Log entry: 1:59
